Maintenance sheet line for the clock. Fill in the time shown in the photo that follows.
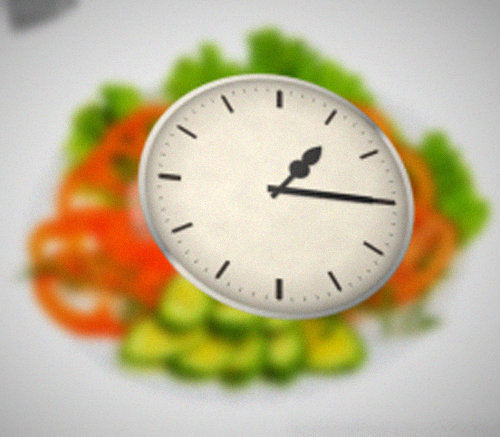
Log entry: 1:15
